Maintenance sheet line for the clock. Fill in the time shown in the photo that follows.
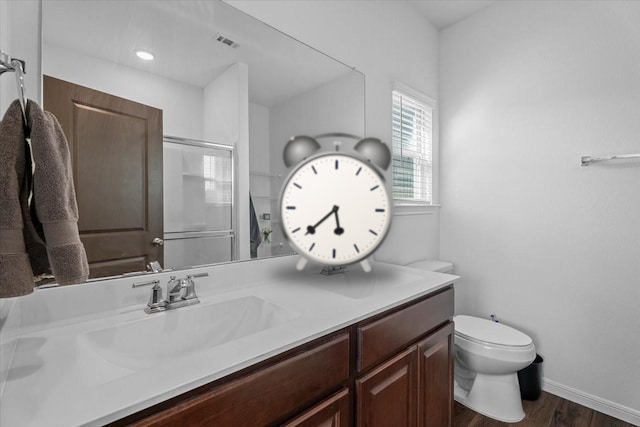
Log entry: 5:38
